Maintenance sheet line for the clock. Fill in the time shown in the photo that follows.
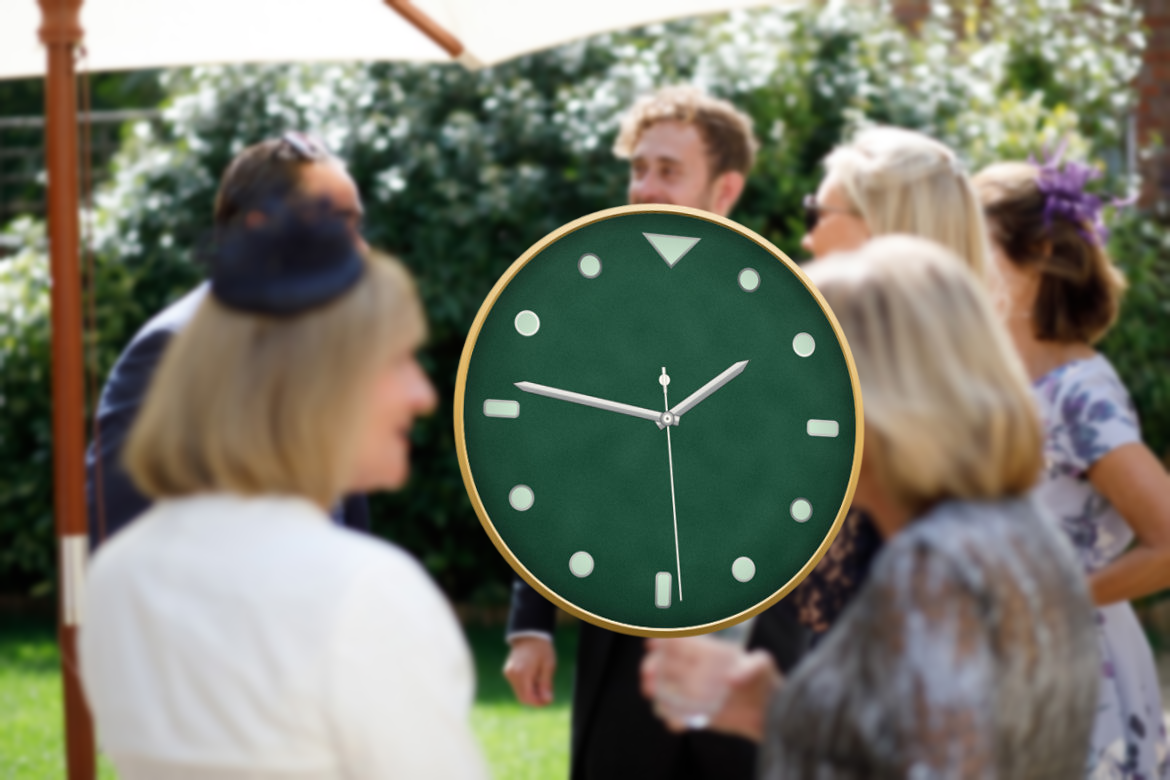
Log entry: 1:46:29
